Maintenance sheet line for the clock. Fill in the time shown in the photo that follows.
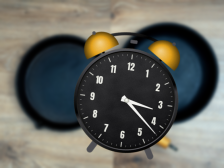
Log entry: 3:22
